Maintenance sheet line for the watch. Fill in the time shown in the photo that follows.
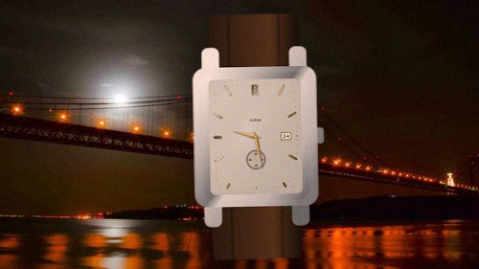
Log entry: 9:28
